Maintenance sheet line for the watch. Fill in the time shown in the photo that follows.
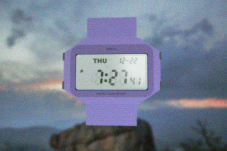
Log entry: 7:27:41
